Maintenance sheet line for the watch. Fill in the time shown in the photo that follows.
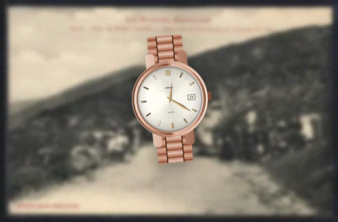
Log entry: 12:21
